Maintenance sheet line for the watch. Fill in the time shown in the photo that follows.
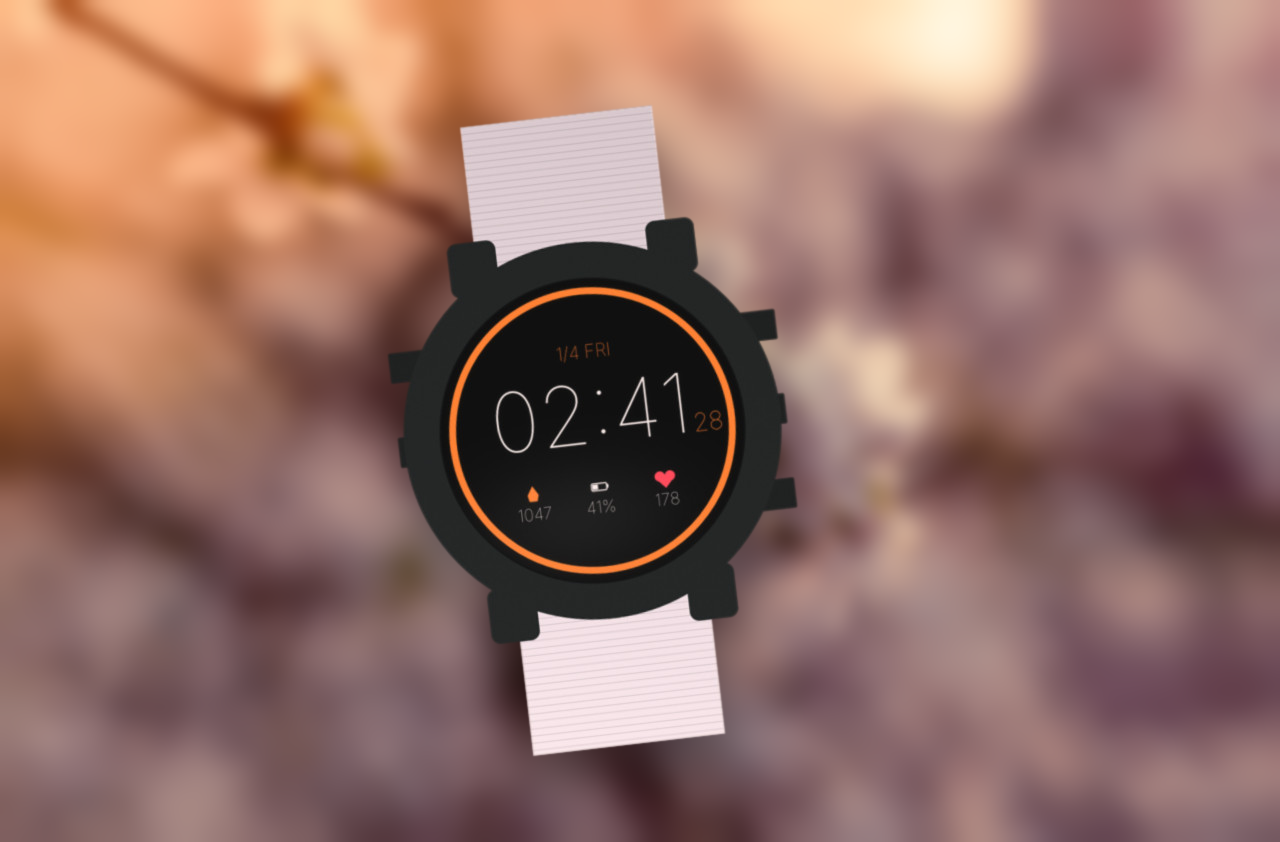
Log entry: 2:41:28
